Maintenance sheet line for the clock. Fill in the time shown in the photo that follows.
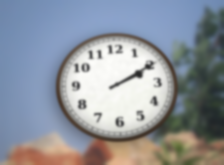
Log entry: 2:10
